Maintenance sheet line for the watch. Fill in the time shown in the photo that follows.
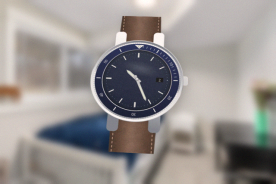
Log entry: 10:26
